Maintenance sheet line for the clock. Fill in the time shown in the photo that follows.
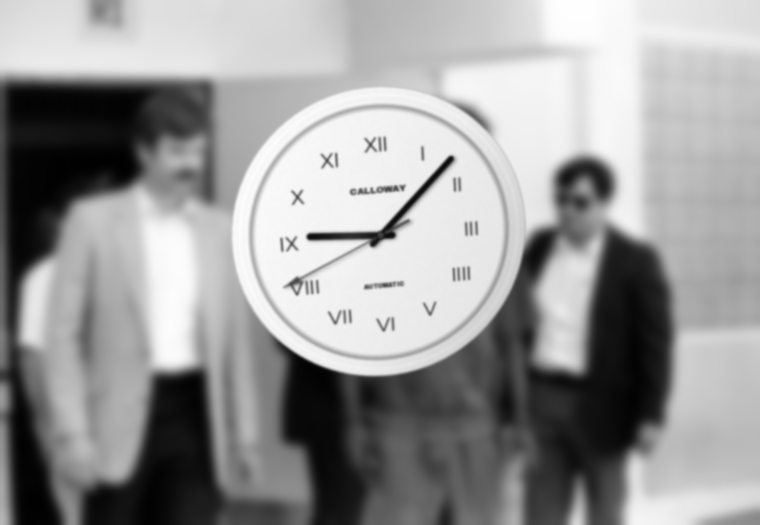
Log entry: 9:07:41
